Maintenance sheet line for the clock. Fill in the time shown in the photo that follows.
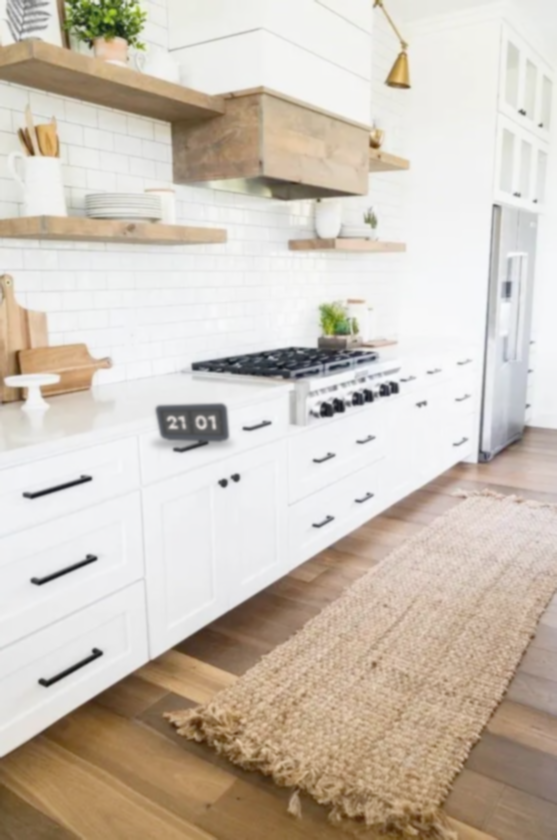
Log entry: 21:01
